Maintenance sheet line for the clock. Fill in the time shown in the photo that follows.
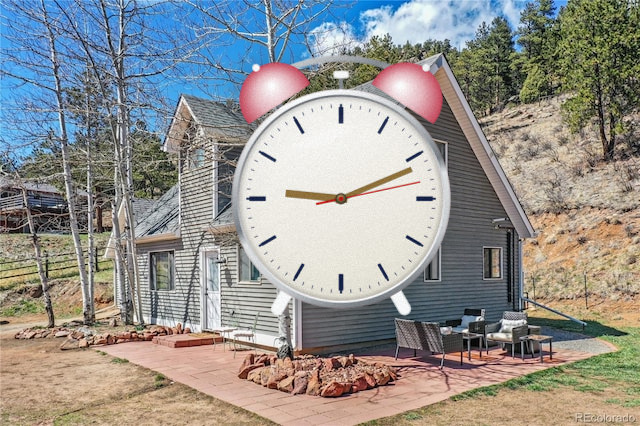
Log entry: 9:11:13
